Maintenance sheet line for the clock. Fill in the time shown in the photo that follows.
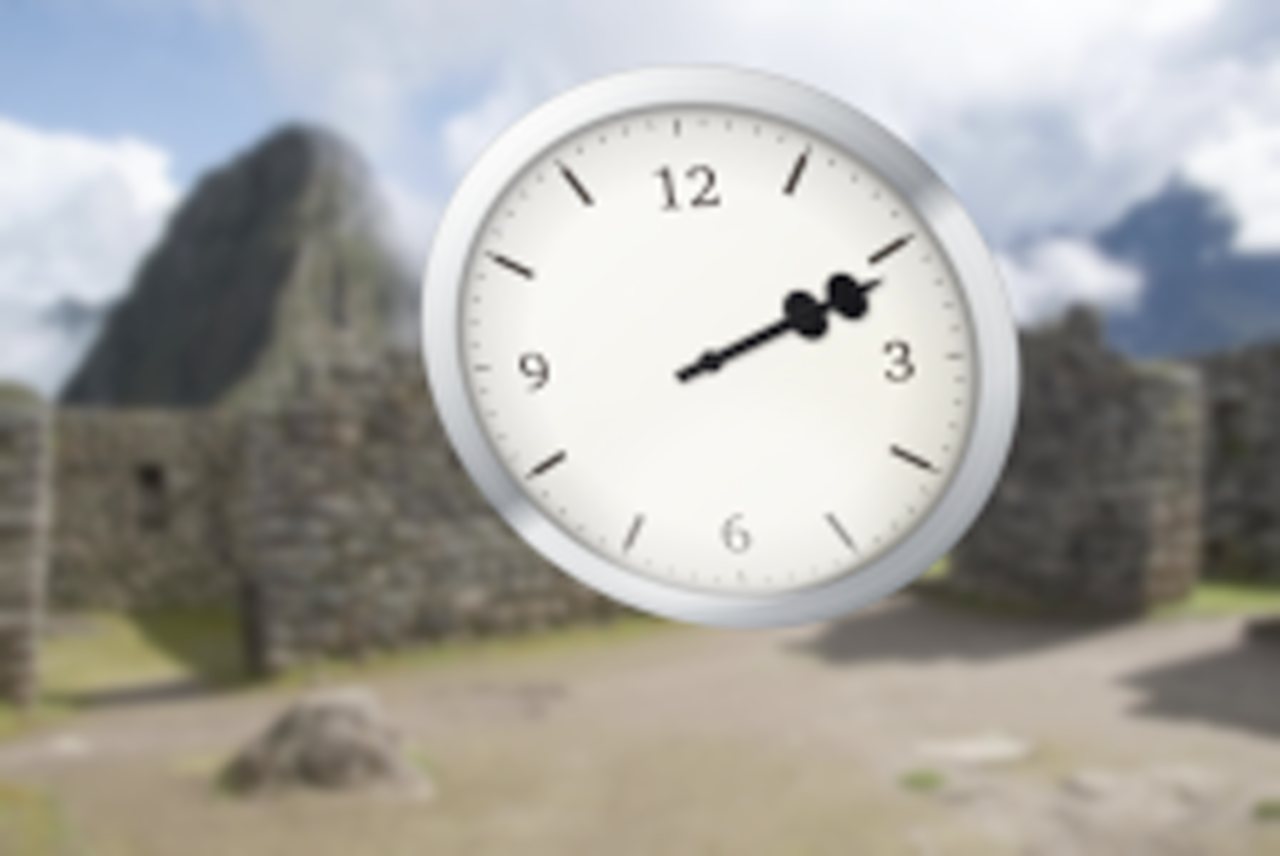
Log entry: 2:11
